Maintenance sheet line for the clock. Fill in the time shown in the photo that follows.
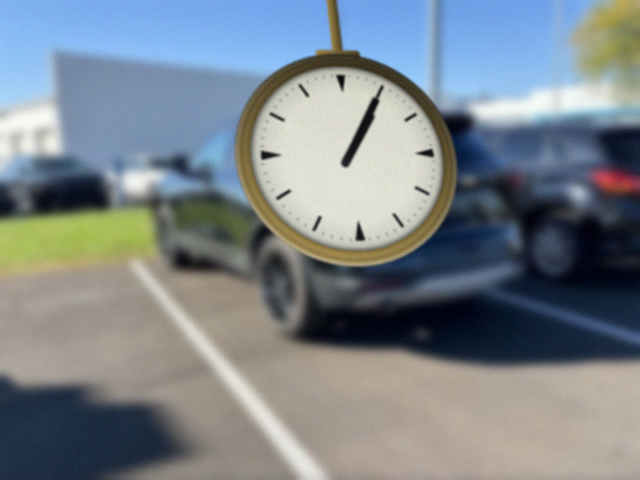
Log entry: 1:05
